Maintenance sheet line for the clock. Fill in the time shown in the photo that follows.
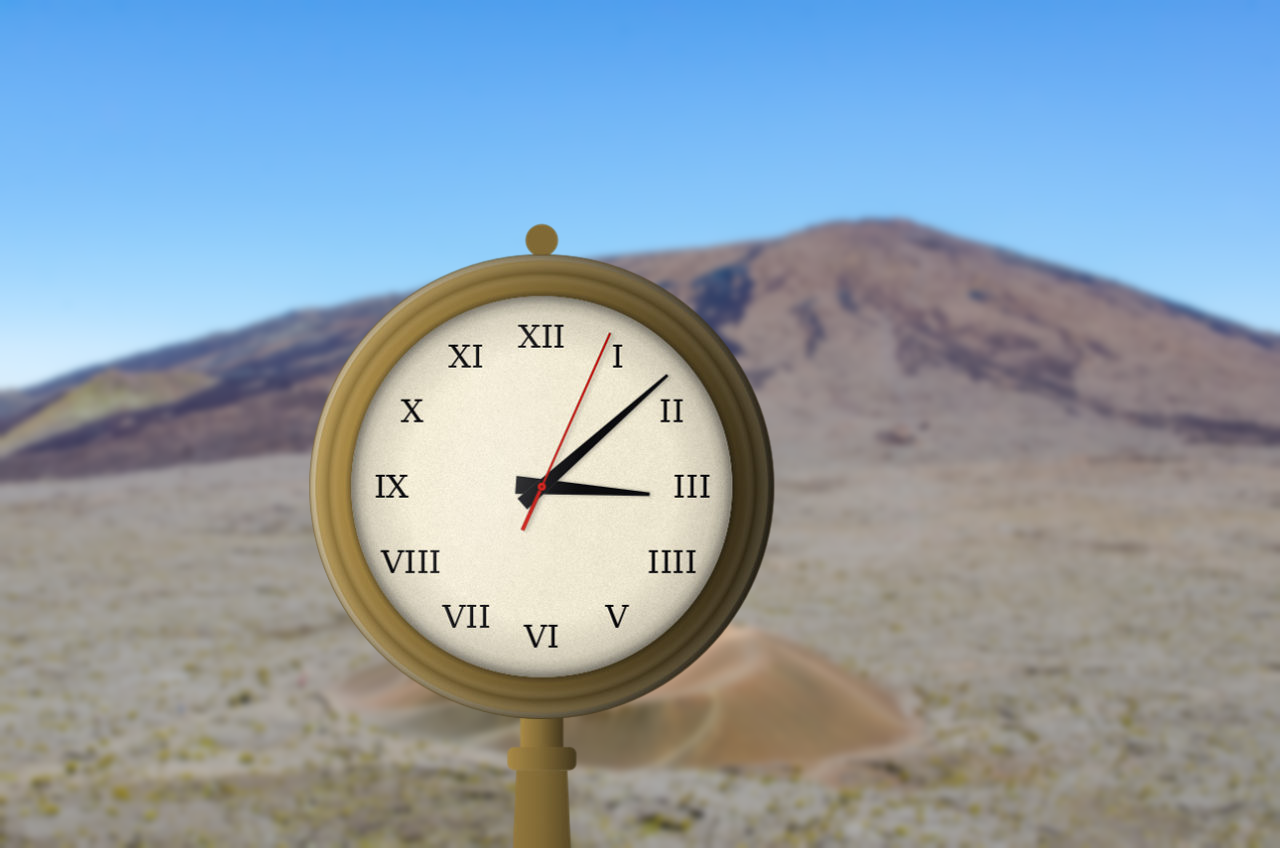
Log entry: 3:08:04
